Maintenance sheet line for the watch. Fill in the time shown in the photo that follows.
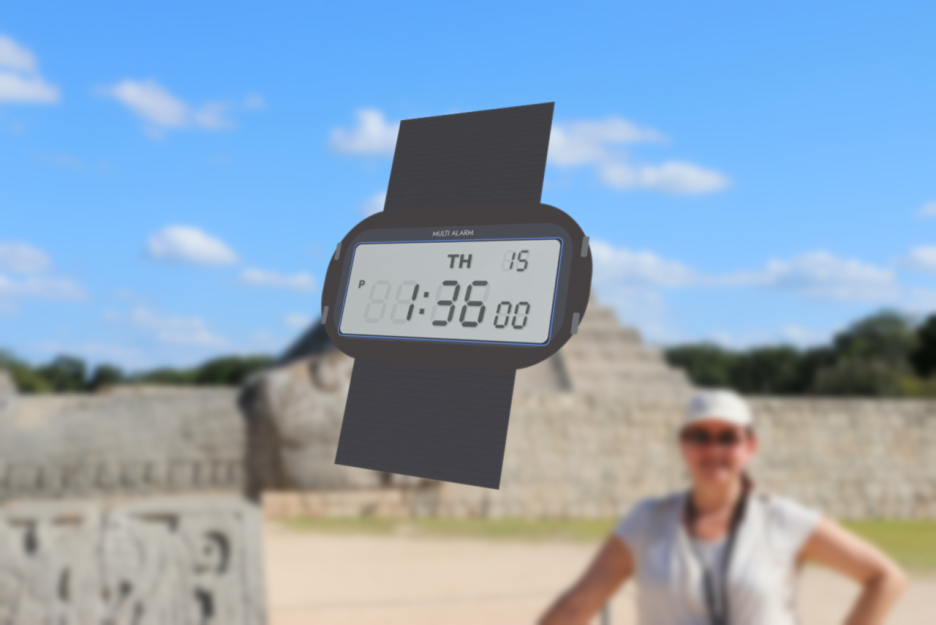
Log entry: 1:36:00
